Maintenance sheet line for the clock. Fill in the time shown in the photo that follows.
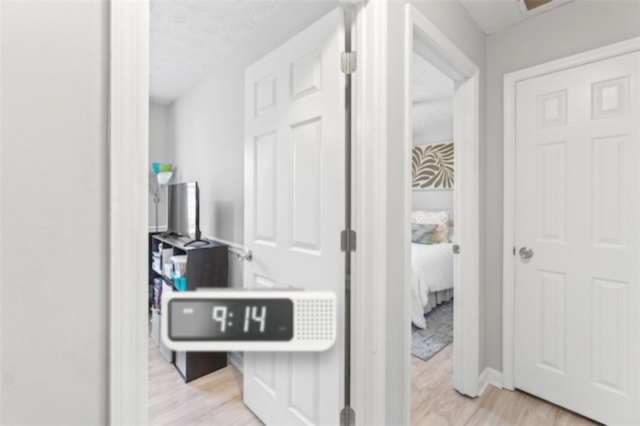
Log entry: 9:14
